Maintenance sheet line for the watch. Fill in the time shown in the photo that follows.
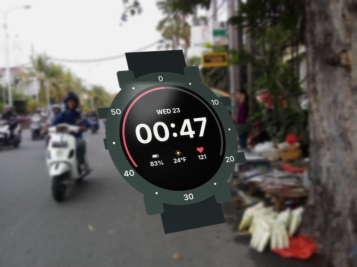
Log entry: 0:47
